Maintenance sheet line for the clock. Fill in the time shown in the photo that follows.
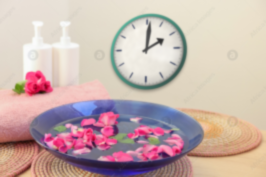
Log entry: 2:01
